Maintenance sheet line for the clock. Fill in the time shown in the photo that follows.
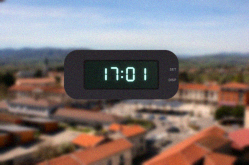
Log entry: 17:01
